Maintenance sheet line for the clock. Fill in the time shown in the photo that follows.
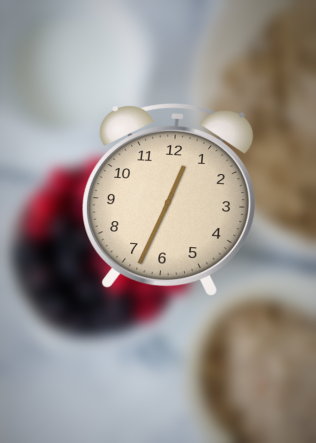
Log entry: 12:33
